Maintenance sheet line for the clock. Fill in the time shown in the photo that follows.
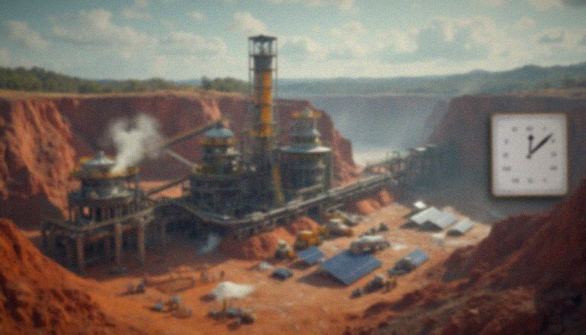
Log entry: 12:08
